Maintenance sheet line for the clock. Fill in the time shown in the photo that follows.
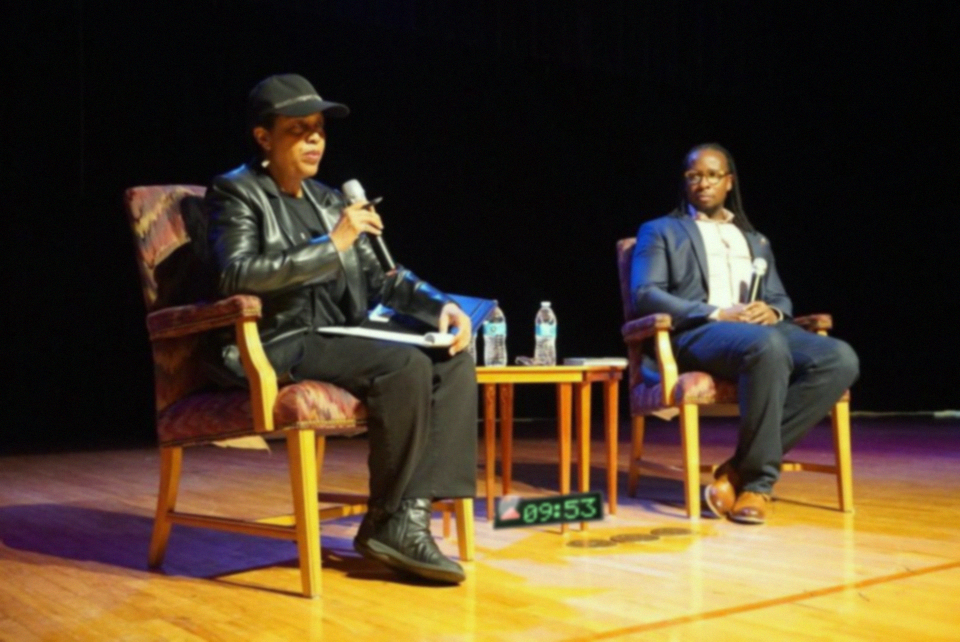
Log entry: 9:53
